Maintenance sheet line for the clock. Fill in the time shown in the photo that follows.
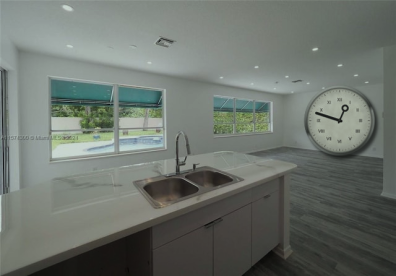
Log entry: 12:48
